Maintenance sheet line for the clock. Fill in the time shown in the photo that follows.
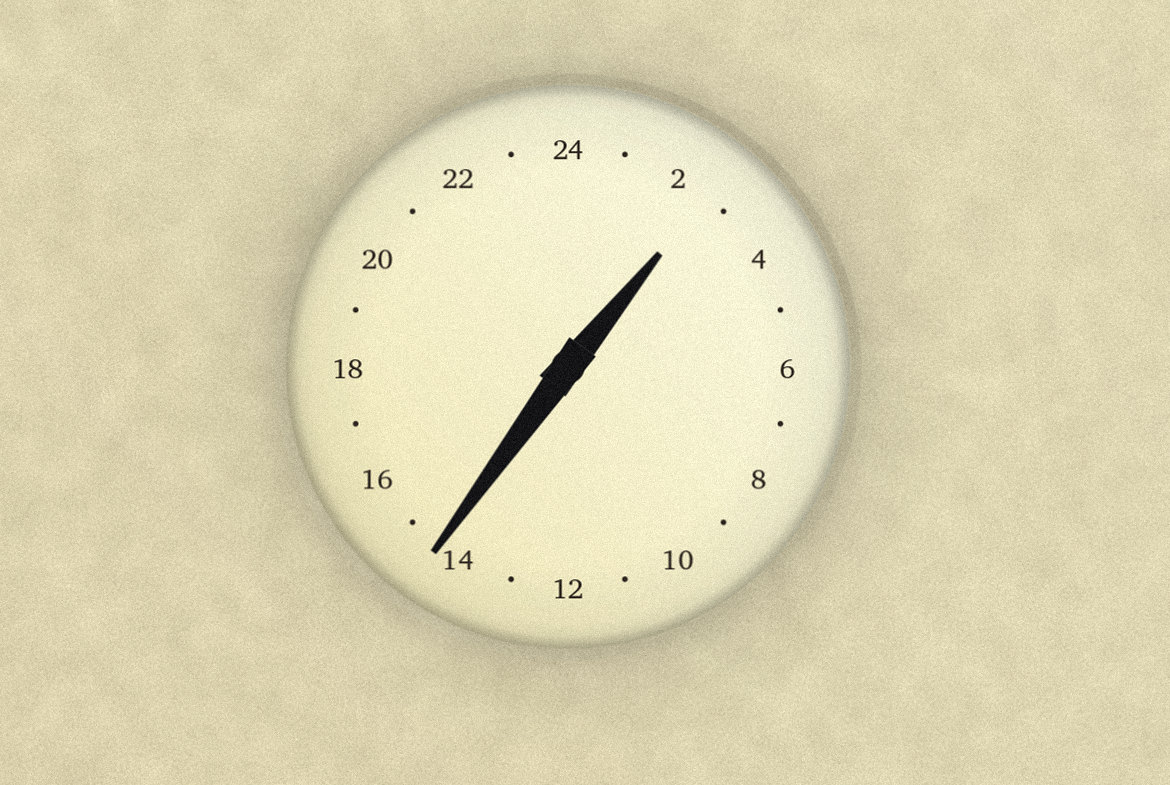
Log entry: 2:36
